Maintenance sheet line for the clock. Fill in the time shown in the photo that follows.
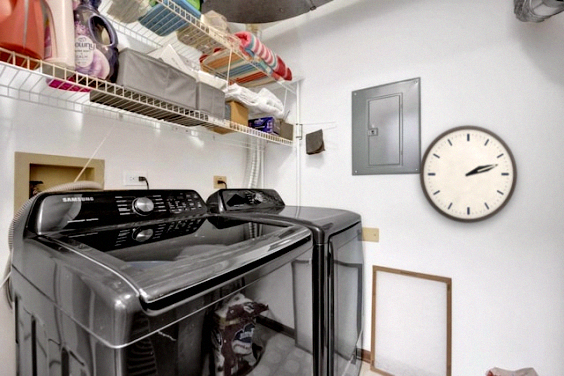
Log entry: 2:12
